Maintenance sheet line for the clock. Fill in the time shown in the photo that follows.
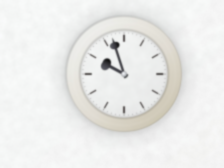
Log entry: 9:57
